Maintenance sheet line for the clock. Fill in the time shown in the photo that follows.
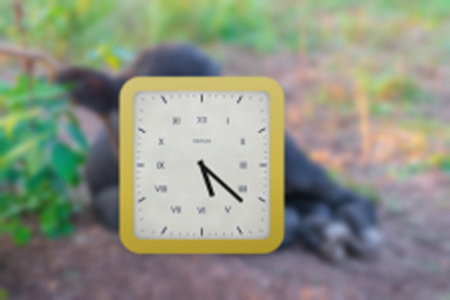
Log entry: 5:22
